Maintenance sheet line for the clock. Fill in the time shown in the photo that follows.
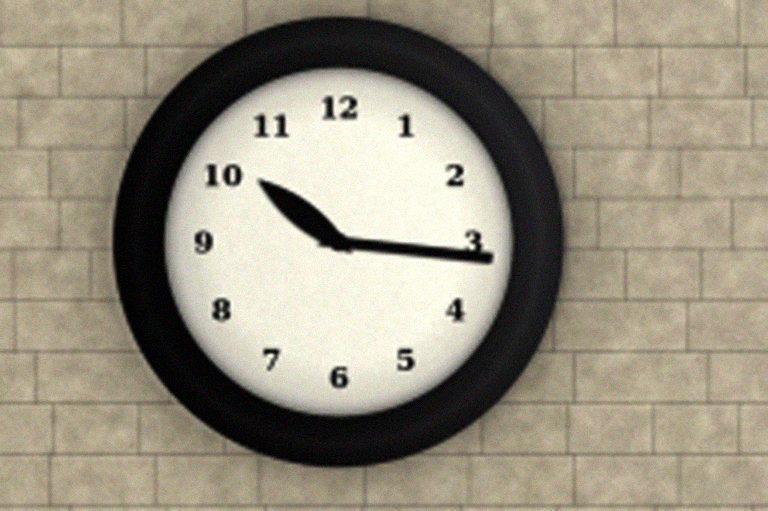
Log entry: 10:16
